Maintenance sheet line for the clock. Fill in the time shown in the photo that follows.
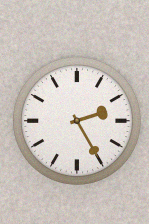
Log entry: 2:25
